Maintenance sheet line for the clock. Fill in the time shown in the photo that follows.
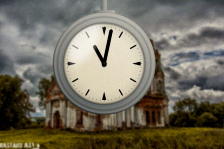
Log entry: 11:02
